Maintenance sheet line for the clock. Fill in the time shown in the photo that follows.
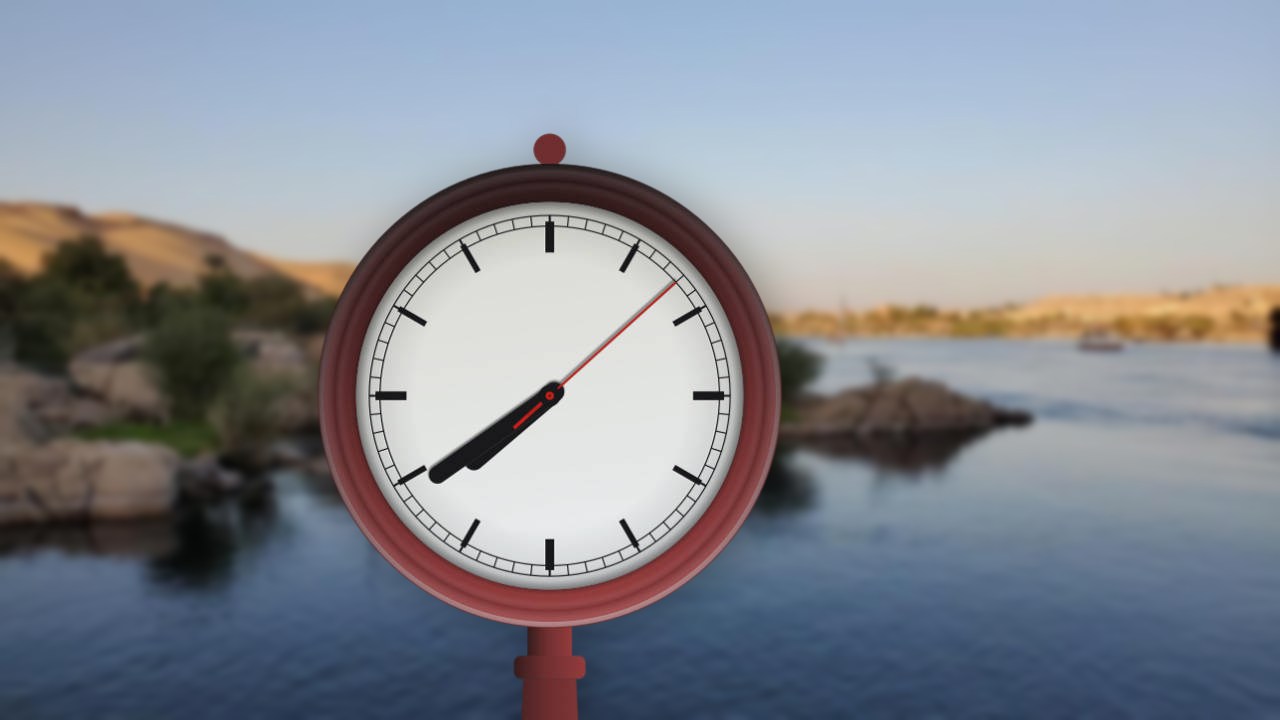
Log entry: 7:39:08
